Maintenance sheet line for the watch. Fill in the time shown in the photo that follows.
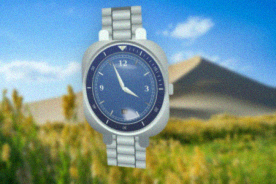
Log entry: 3:56
